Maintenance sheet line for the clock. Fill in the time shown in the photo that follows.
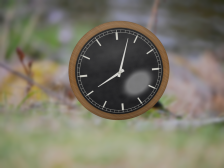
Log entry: 8:03
